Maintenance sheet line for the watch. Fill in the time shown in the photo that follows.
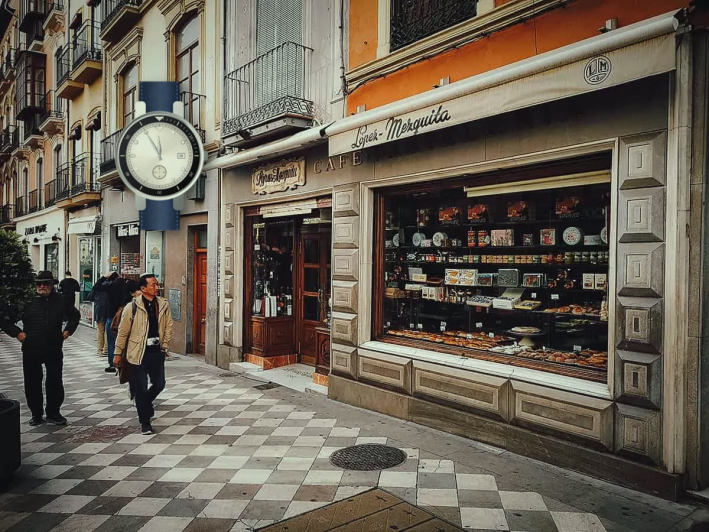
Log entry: 11:55
